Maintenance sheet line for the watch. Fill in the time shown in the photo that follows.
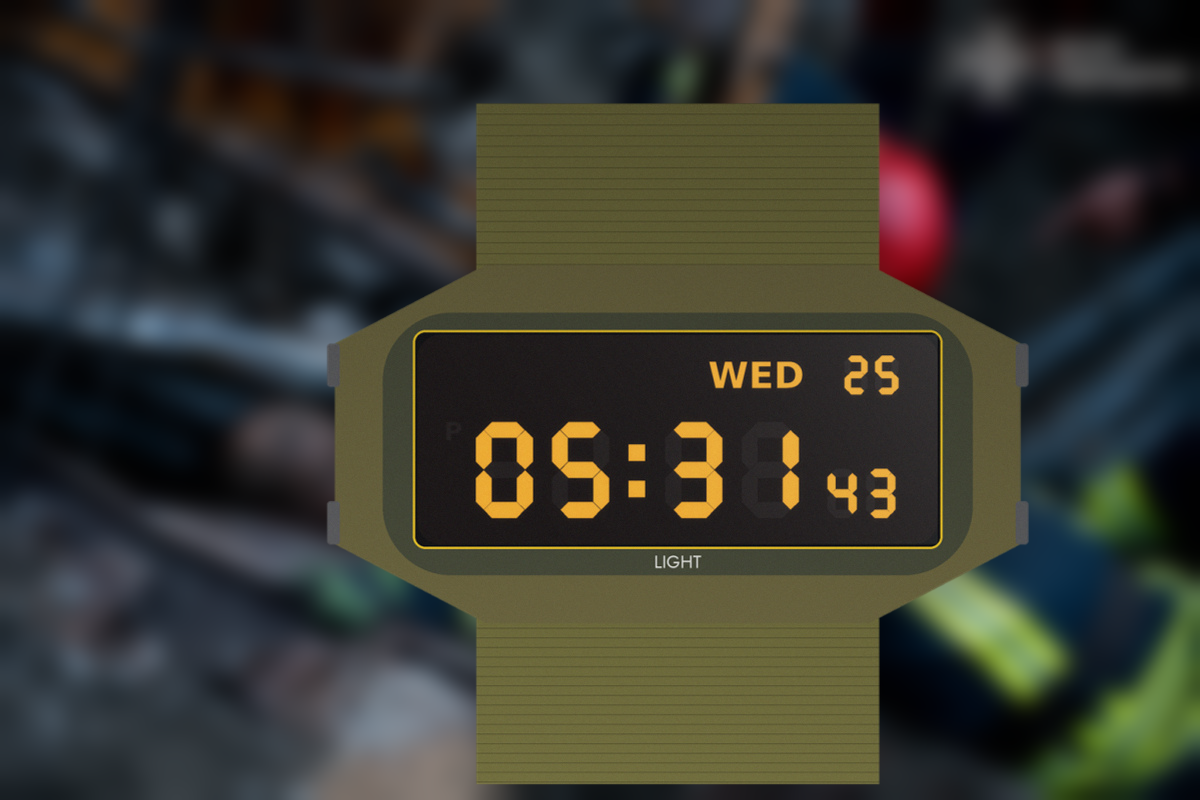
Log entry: 5:31:43
